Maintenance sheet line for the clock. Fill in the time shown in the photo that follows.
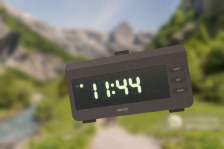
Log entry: 11:44
